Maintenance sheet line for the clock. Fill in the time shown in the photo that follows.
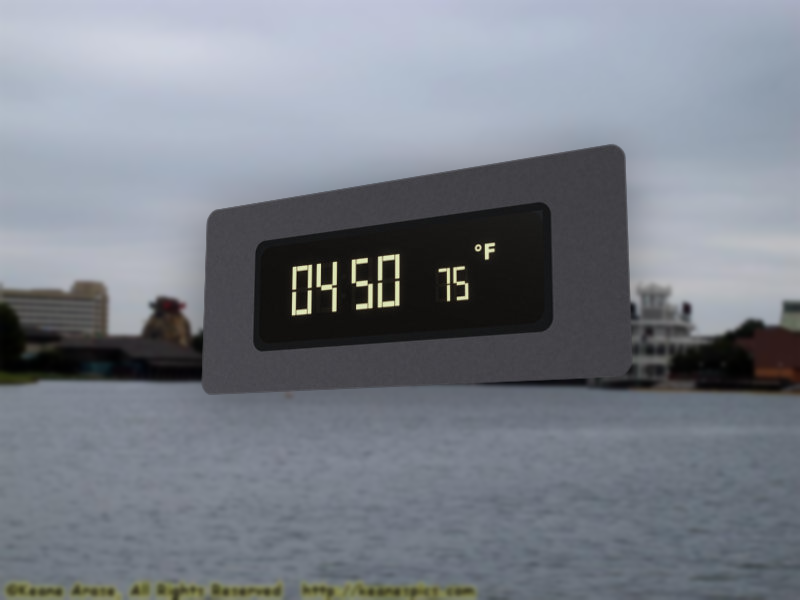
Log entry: 4:50
